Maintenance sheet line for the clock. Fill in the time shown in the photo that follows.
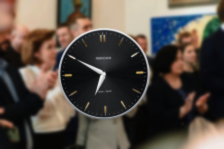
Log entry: 6:50
